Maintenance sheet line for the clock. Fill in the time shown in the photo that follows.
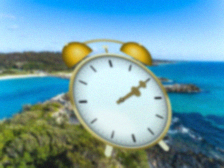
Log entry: 2:10
